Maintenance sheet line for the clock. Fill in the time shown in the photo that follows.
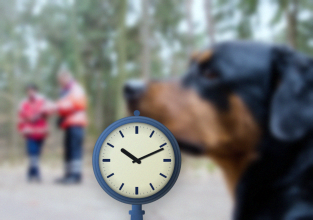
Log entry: 10:11
